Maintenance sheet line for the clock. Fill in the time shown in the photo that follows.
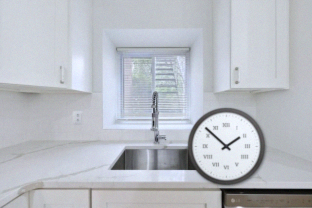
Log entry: 1:52
